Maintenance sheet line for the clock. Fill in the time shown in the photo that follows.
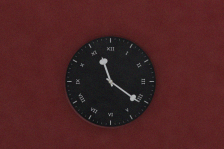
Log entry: 11:21
